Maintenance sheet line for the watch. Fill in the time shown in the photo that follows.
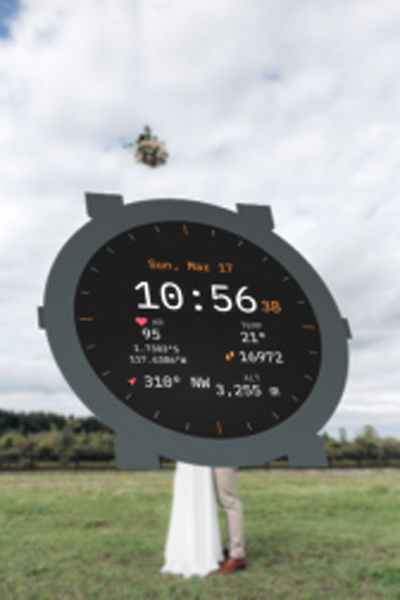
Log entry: 10:56
